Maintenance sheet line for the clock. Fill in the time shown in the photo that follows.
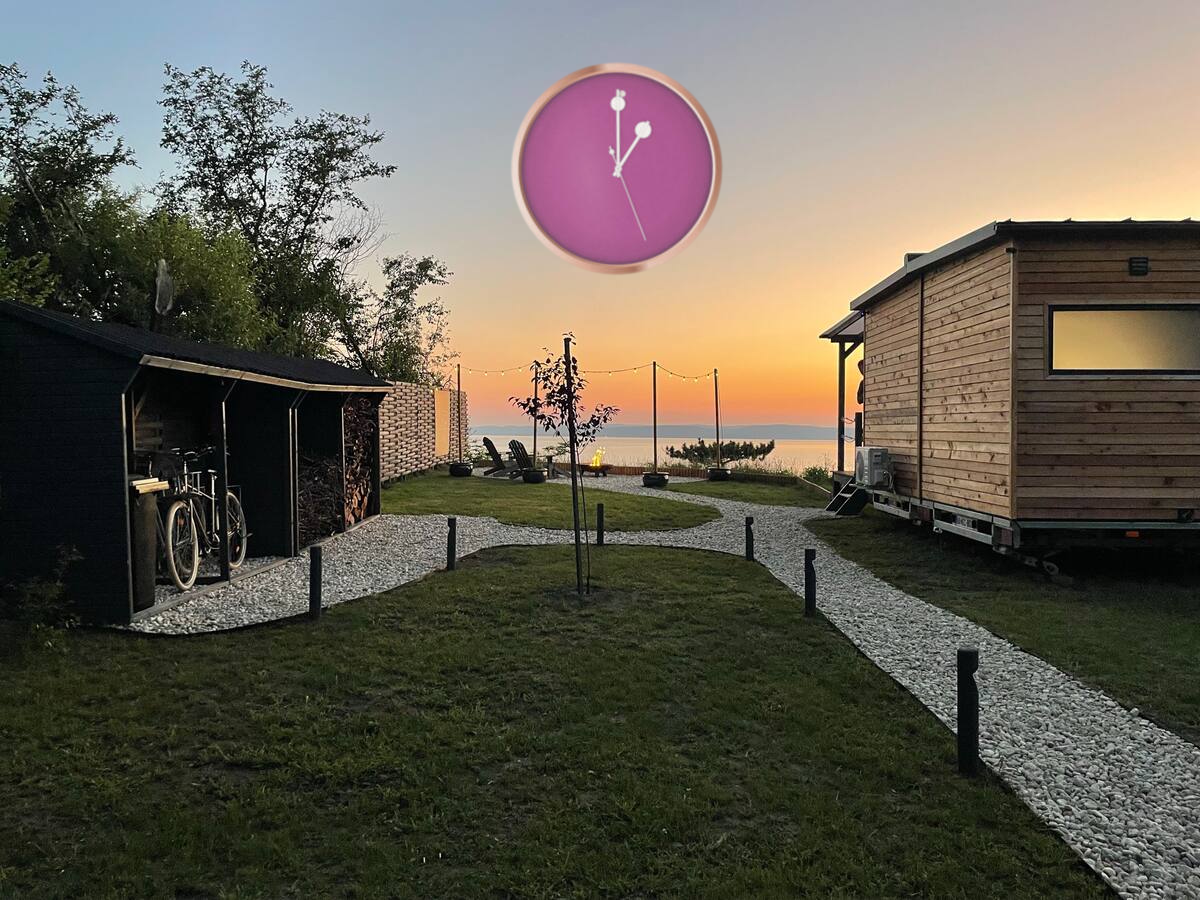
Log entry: 12:59:26
